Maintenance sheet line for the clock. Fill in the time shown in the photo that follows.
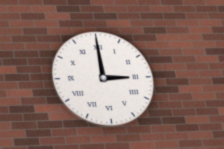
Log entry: 3:00
